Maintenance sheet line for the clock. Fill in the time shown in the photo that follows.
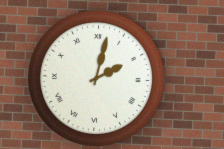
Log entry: 2:02
